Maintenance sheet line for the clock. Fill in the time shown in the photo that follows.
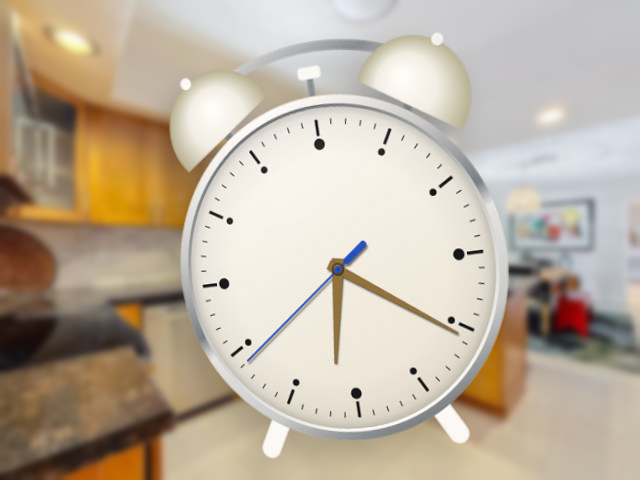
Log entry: 6:20:39
